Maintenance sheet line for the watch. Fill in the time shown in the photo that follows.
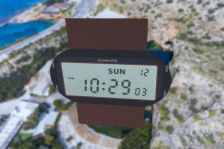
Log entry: 10:29:03
